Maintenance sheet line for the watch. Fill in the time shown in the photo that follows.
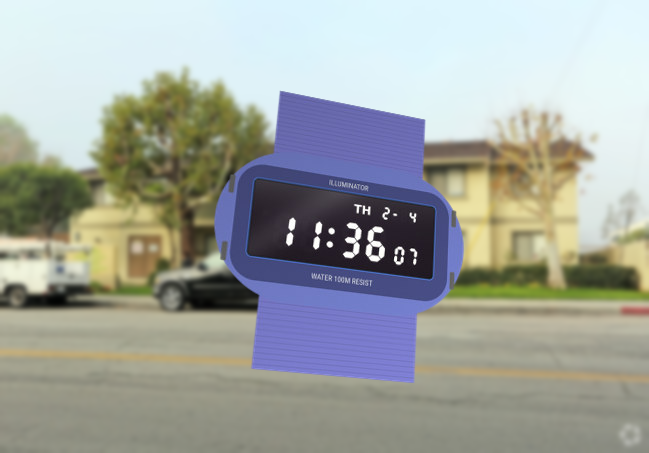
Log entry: 11:36:07
